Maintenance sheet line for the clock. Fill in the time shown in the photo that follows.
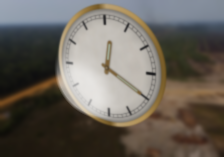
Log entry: 12:20
